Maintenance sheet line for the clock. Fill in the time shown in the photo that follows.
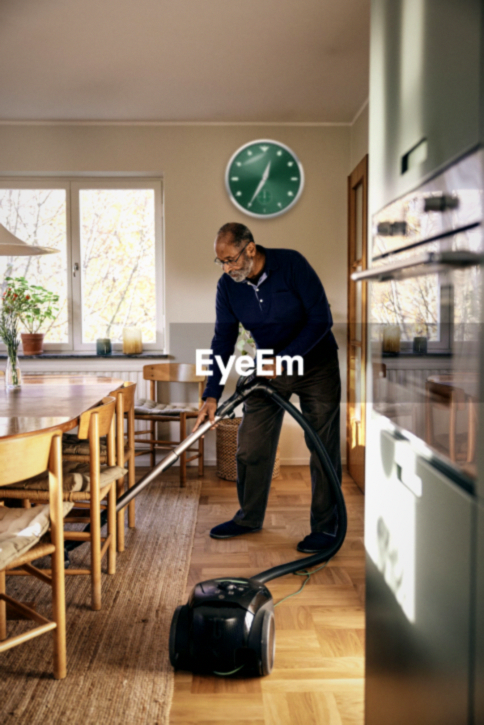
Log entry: 12:35
